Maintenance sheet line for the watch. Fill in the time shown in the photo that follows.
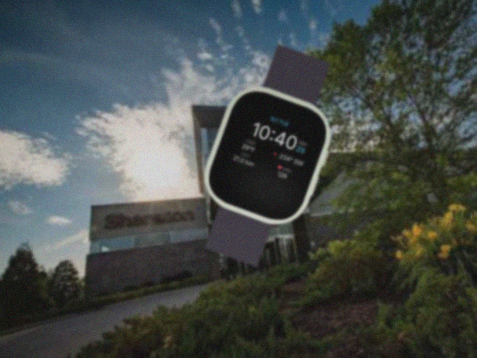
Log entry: 10:40
